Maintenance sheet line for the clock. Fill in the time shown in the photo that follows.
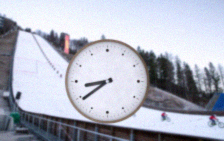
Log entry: 8:39
